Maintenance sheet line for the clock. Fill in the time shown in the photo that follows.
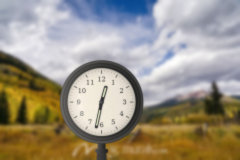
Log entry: 12:32
